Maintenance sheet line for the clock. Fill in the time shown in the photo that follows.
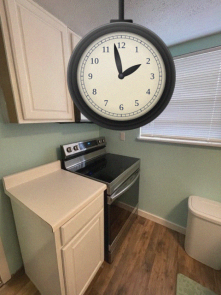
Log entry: 1:58
